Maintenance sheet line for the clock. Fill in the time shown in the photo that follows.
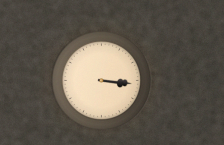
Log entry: 3:16
